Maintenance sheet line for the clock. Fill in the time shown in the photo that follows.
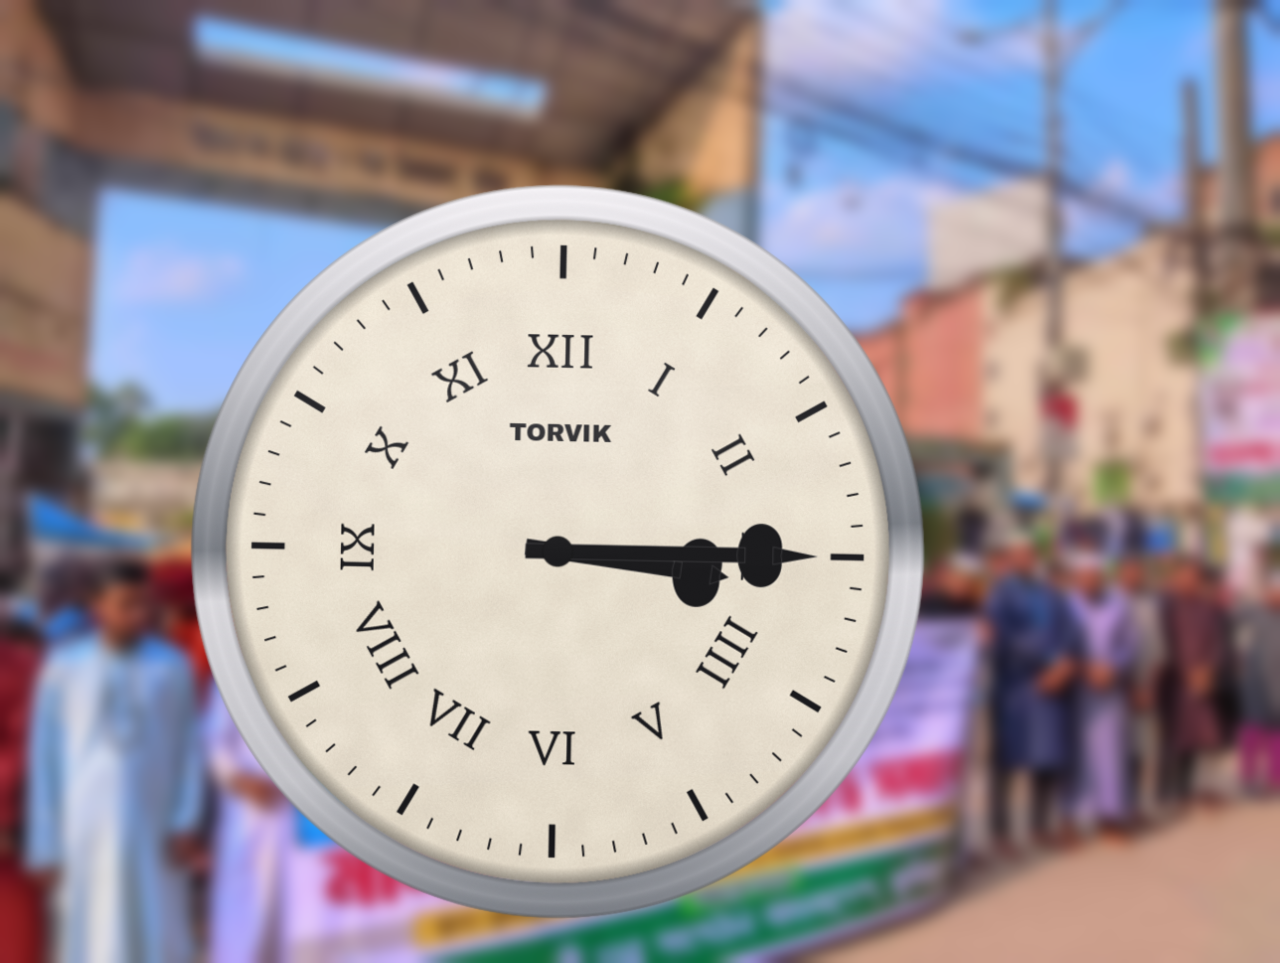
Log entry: 3:15
